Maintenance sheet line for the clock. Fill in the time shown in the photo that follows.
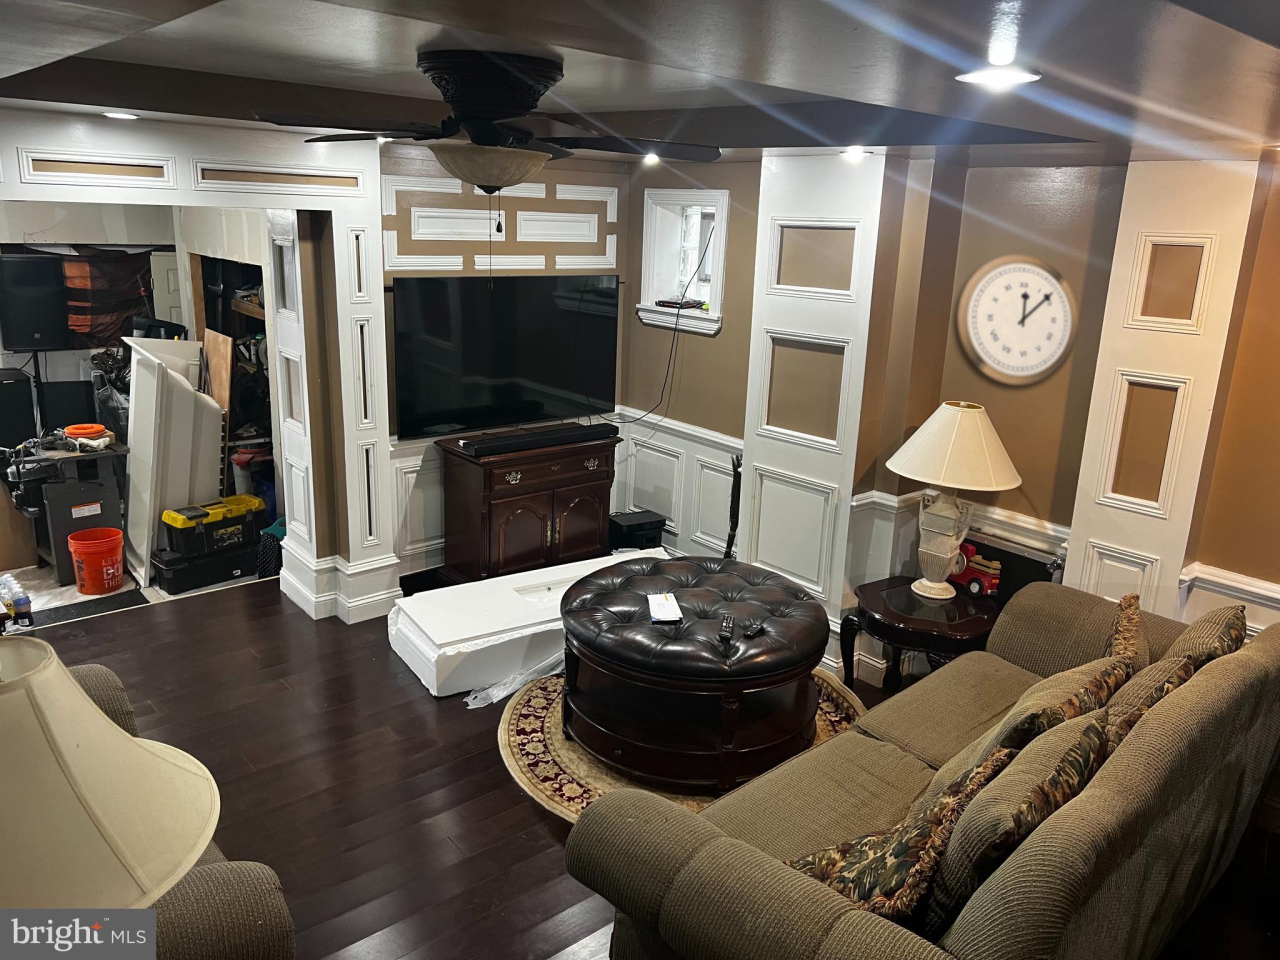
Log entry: 12:08
